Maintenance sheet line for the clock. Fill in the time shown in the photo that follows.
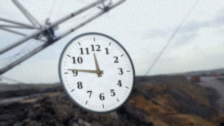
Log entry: 11:46
